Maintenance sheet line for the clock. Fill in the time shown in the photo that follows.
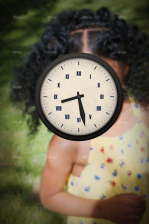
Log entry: 8:28
